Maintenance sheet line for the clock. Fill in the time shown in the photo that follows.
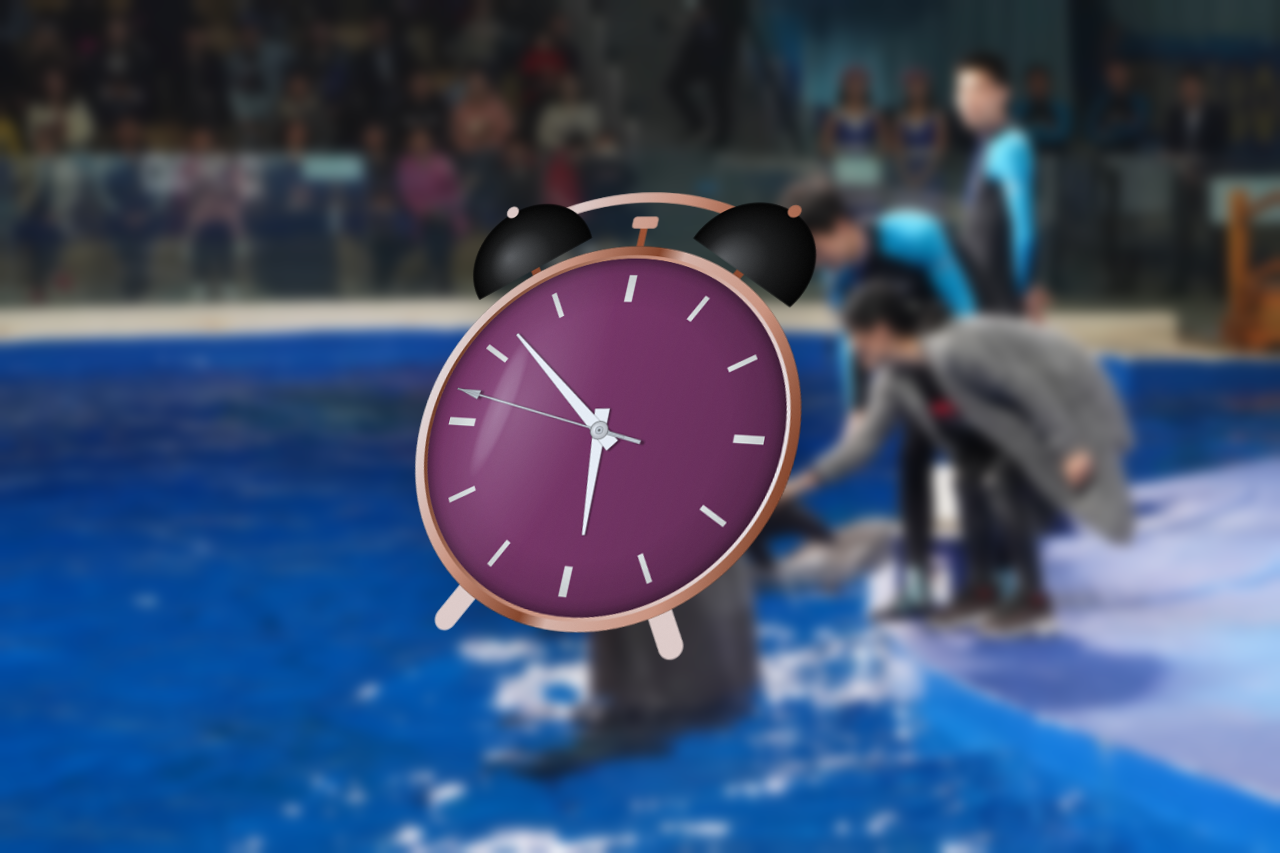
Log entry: 5:51:47
